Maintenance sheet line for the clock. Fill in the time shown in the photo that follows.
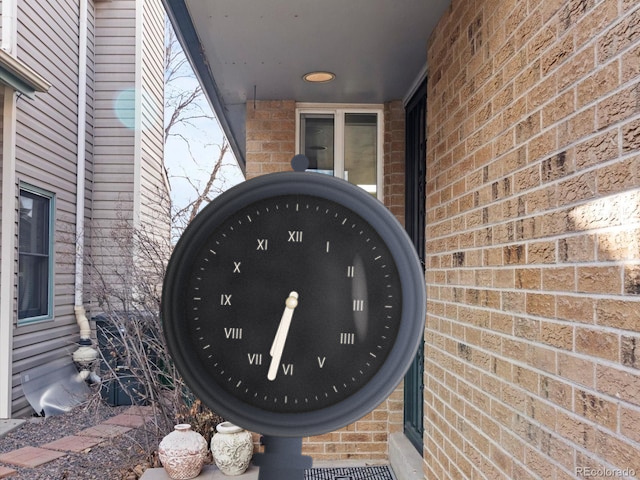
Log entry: 6:32
